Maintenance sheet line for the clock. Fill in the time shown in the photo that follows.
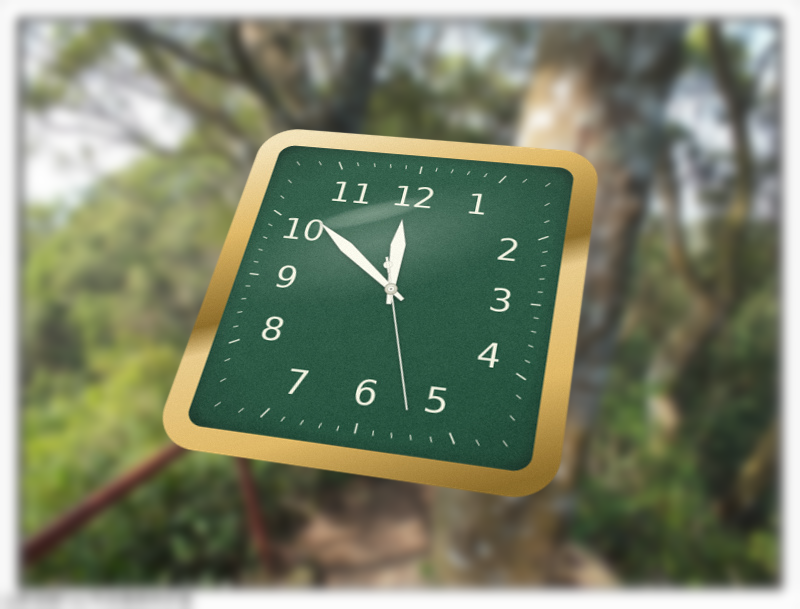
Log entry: 11:51:27
